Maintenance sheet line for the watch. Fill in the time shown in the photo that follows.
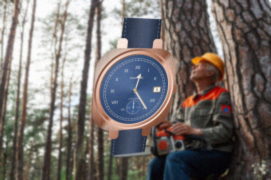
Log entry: 12:24
